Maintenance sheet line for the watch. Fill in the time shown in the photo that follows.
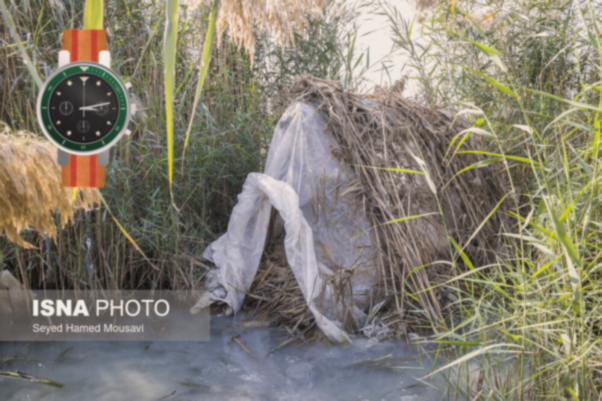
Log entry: 3:13
